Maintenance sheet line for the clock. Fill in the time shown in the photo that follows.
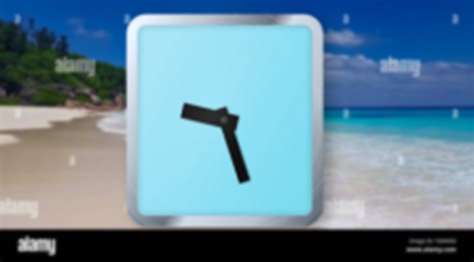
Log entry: 9:27
